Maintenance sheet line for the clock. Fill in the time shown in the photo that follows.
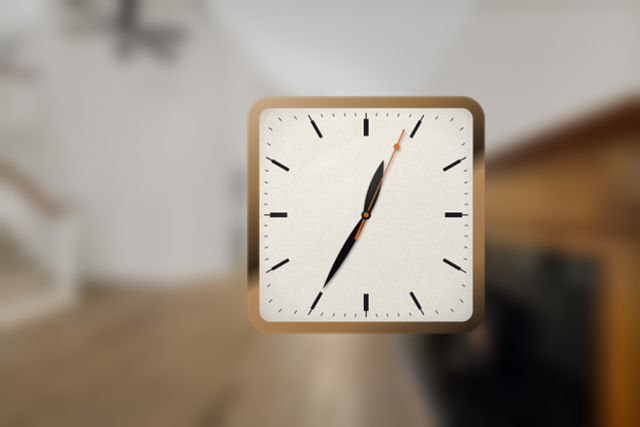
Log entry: 12:35:04
